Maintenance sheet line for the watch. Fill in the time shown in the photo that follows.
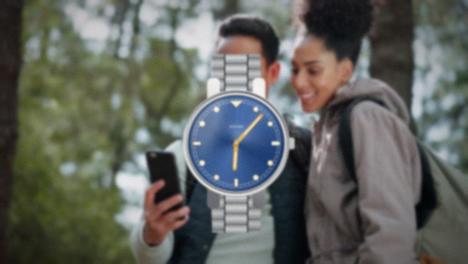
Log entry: 6:07
